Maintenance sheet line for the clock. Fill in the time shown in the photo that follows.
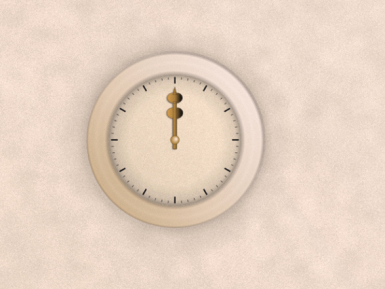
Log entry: 12:00
